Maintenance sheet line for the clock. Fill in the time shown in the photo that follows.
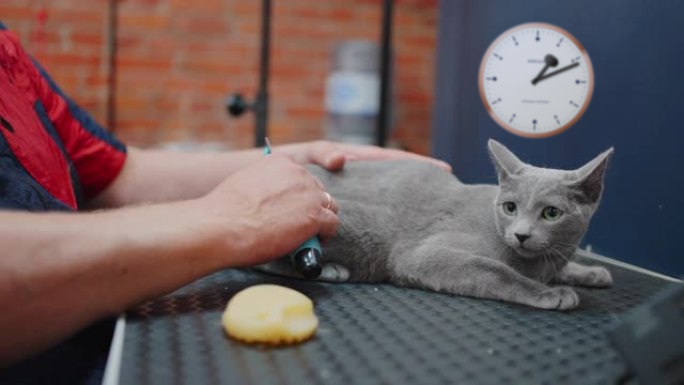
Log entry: 1:11
